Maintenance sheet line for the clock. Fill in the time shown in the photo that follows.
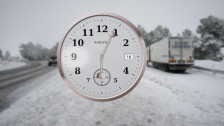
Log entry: 6:04
